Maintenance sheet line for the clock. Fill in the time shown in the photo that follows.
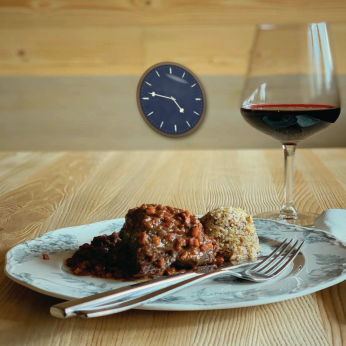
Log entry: 4:47
